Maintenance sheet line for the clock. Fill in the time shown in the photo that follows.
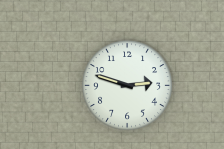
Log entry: 2:48
